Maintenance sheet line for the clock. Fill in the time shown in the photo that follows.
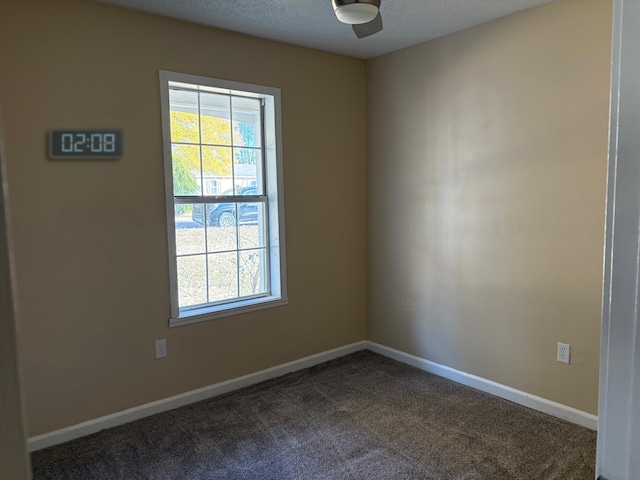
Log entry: 2:08
